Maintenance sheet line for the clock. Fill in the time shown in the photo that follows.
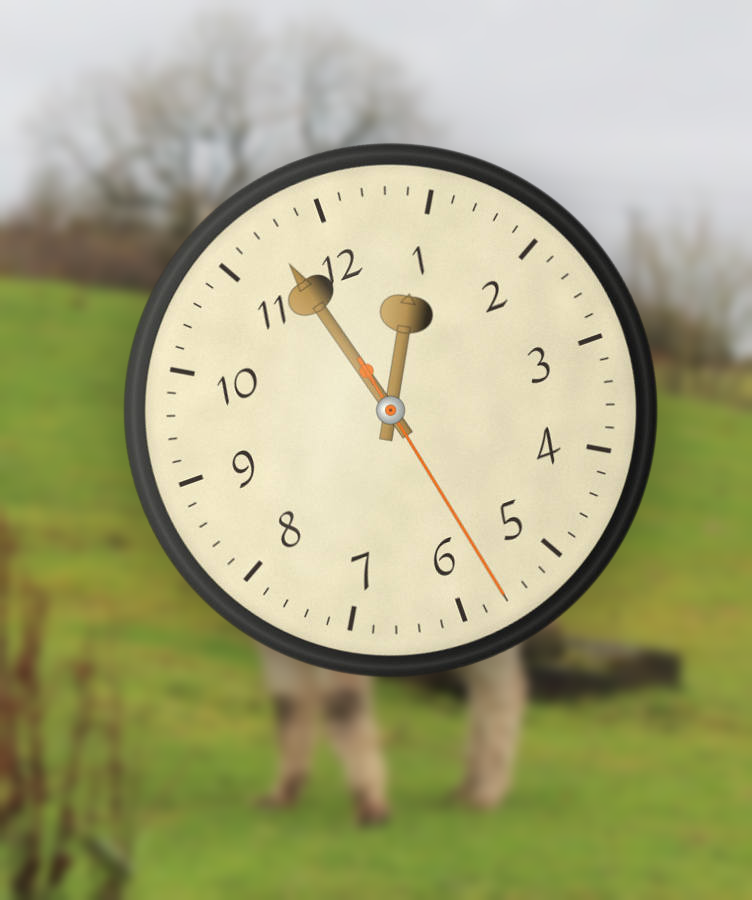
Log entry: 12:57:28
